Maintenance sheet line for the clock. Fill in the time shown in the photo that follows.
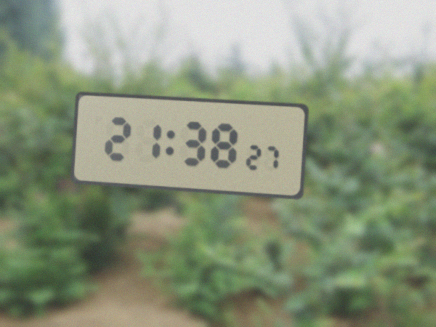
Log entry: 21:38:27
